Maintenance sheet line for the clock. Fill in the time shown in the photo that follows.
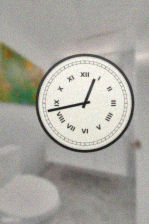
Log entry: 12:43
